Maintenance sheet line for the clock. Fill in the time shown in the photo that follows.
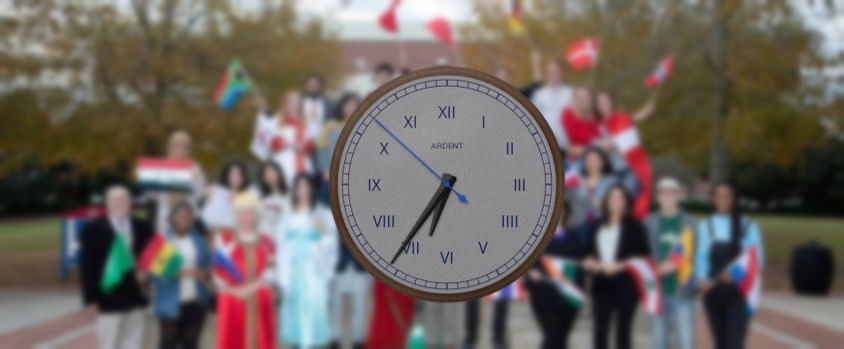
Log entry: 6:35:52
